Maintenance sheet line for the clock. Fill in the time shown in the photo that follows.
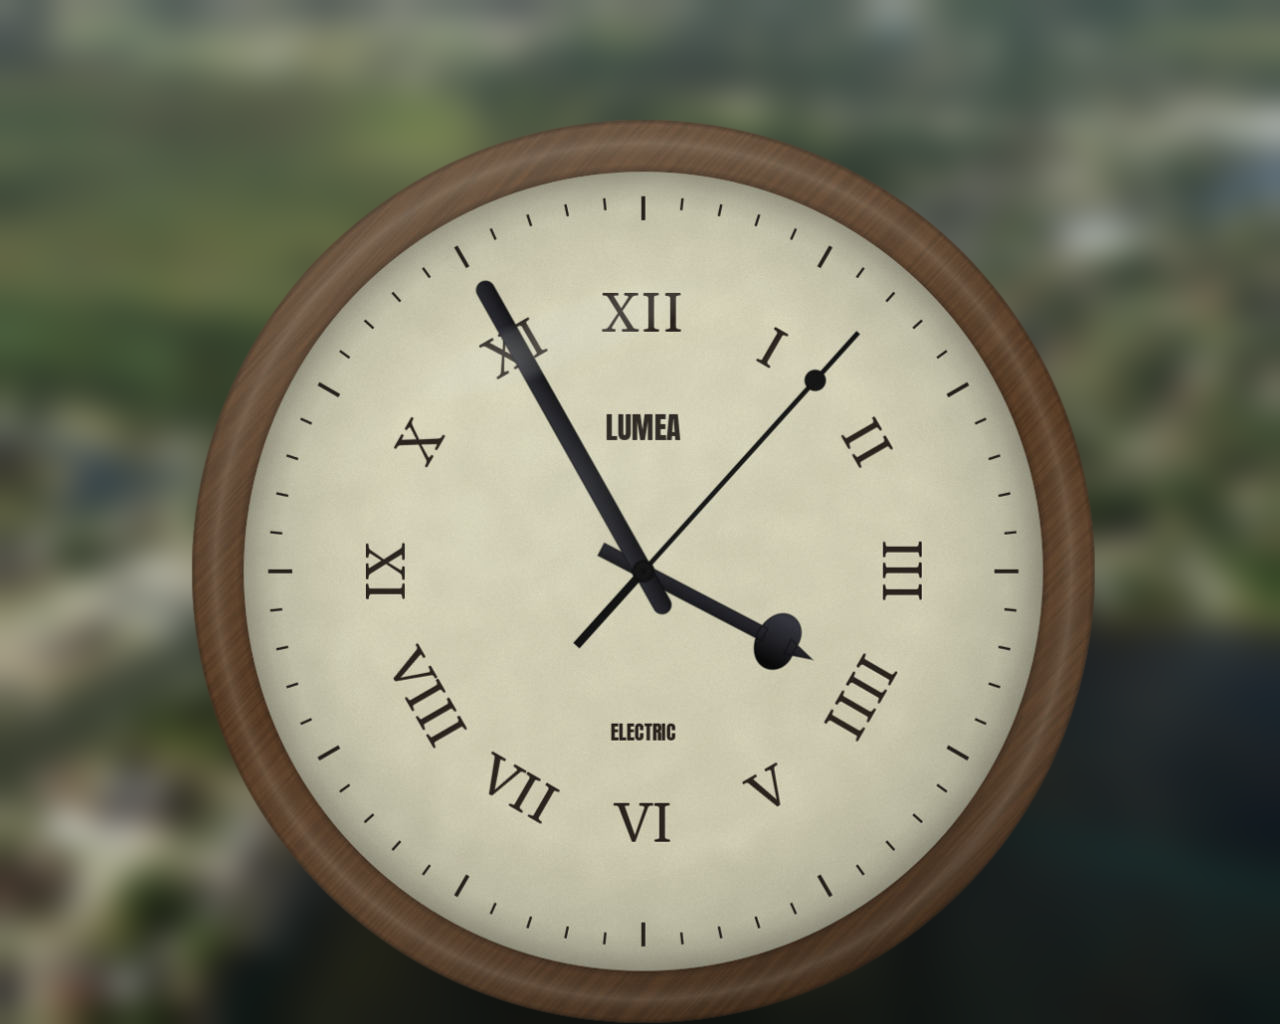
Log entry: 3:55:07
